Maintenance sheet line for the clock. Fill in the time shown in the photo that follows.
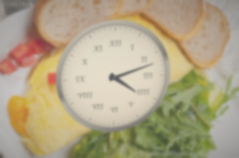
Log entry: 4:12
